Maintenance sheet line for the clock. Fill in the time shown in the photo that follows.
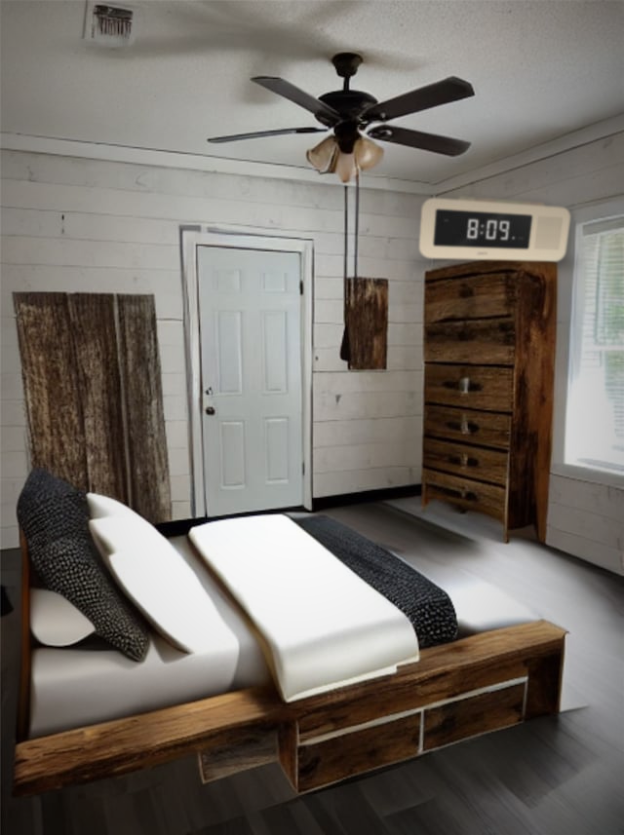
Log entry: 8:09
